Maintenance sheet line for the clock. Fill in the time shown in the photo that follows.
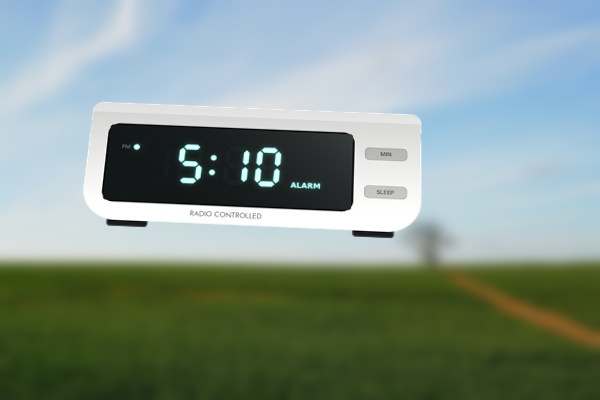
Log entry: 5:10
